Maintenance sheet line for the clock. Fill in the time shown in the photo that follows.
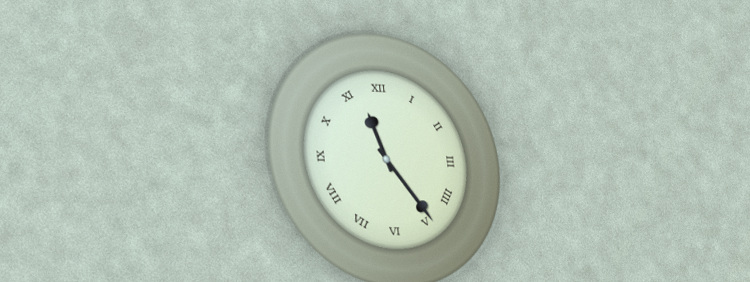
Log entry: 11:24
